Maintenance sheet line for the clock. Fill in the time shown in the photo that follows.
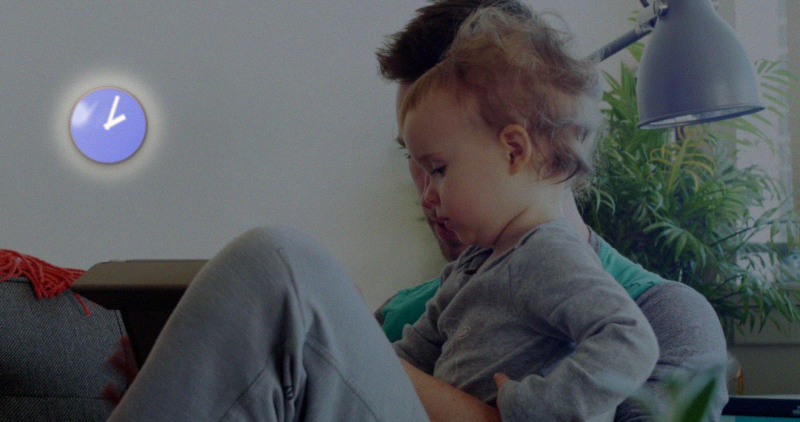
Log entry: 2:03
